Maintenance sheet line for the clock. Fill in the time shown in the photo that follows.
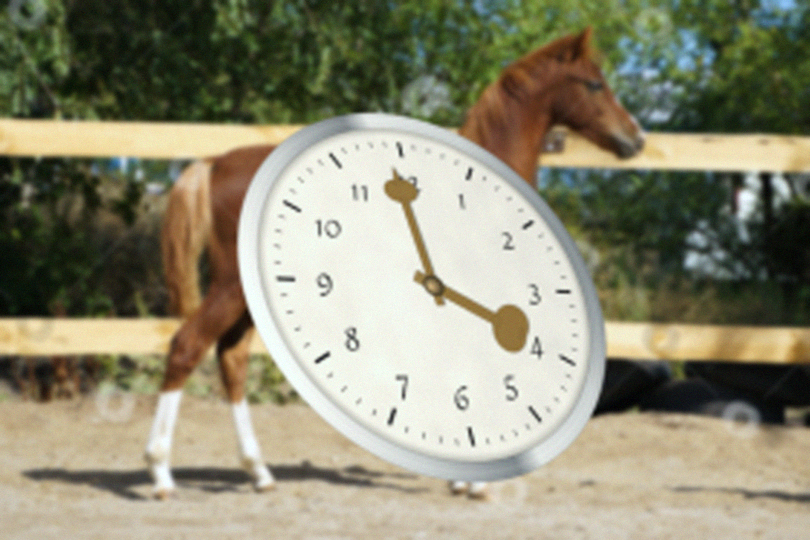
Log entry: 3:59
